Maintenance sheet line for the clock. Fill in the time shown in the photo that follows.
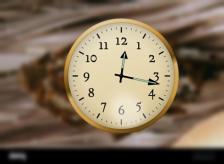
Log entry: 12:17
